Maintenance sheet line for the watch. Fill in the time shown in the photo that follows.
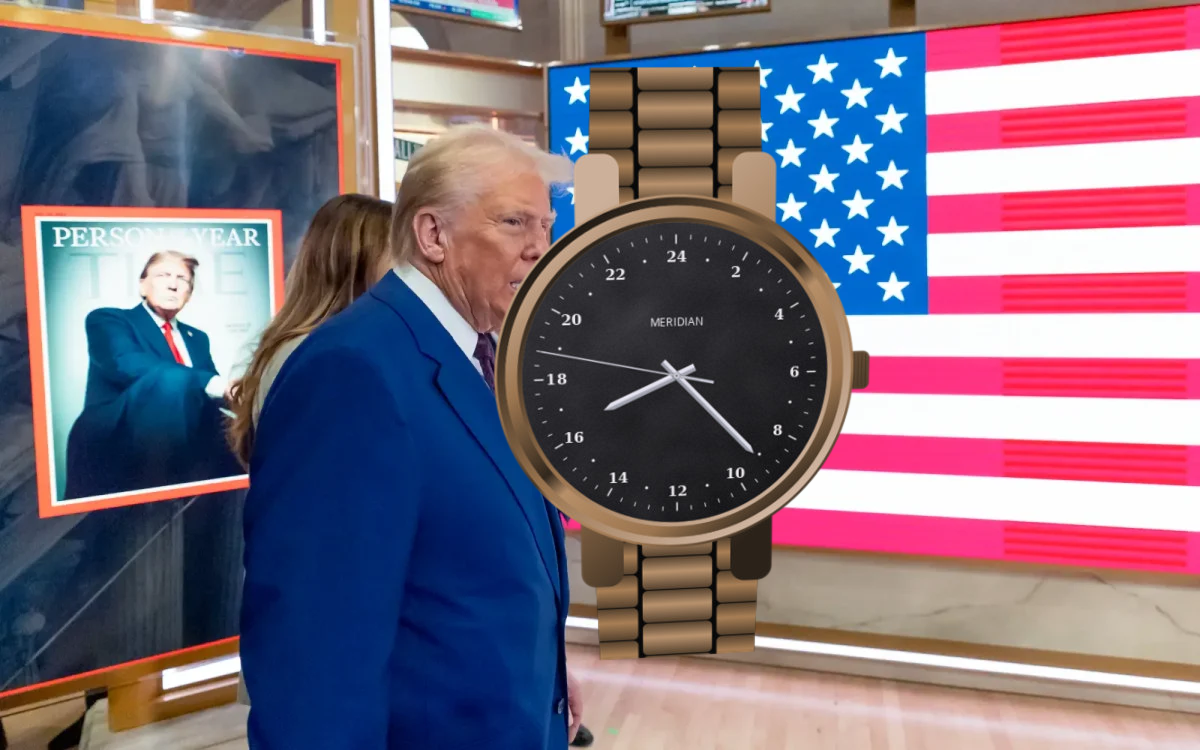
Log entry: 16:22:47
